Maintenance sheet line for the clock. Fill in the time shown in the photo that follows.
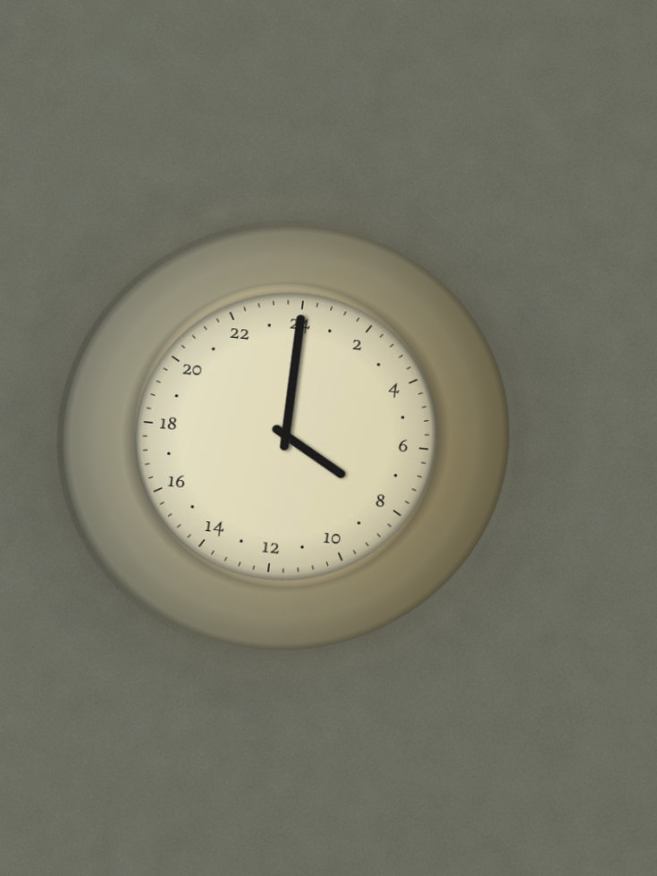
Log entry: 8:00
